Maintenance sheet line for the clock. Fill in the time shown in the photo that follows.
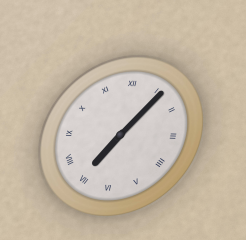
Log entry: 7:06
